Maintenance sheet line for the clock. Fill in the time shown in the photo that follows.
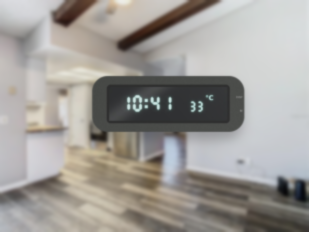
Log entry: 10:41
